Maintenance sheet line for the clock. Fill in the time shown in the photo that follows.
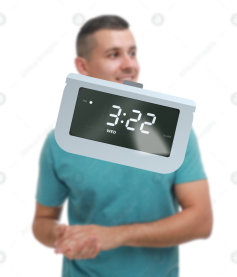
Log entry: 3:22
